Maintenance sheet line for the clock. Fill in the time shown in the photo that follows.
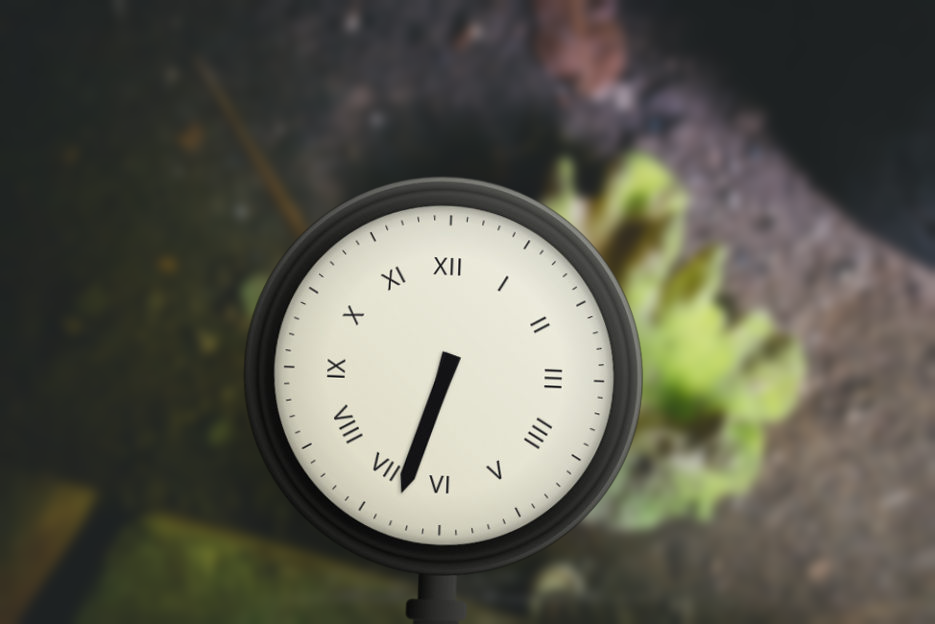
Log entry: 6:33
